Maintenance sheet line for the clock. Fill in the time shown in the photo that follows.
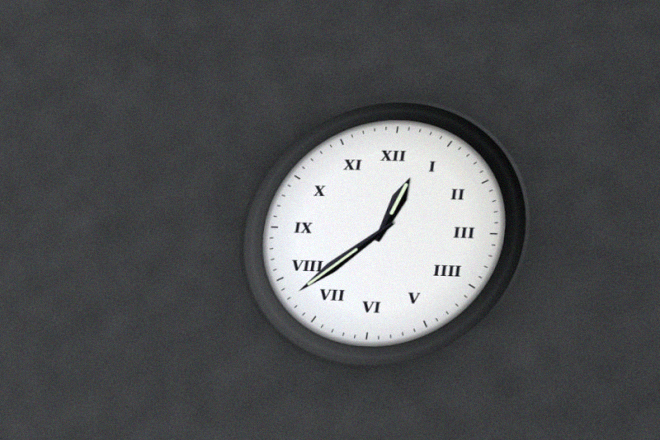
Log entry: 12:38
